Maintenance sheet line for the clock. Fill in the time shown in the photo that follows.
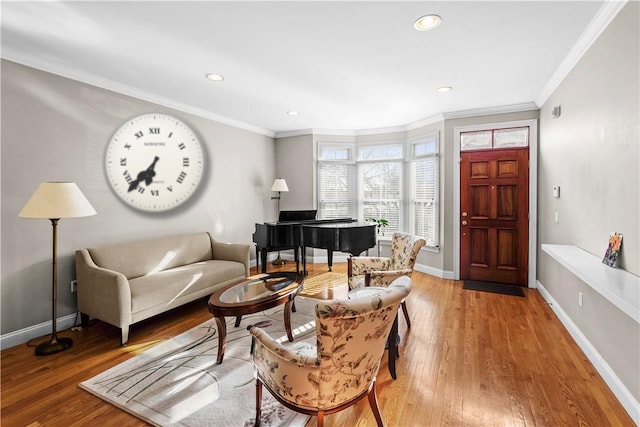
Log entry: 6:37
